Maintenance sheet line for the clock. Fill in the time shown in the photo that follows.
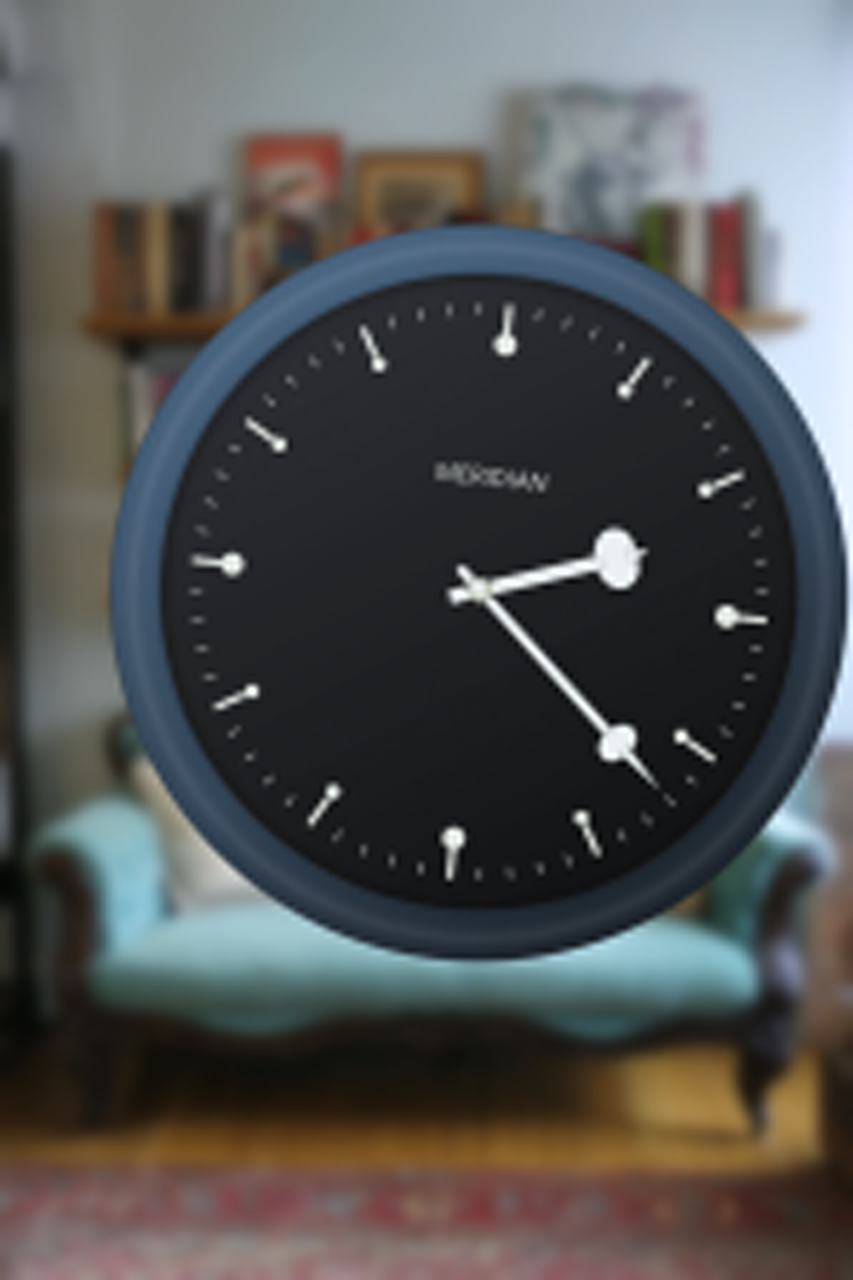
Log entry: 2:22
